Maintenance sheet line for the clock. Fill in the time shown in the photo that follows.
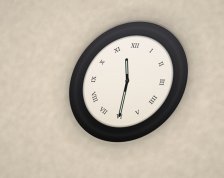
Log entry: 11:30
